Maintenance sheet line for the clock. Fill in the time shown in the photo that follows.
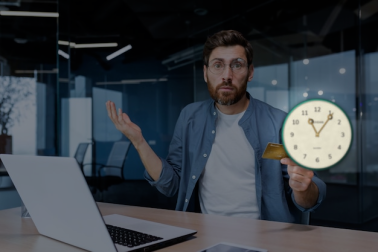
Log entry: 11:06
